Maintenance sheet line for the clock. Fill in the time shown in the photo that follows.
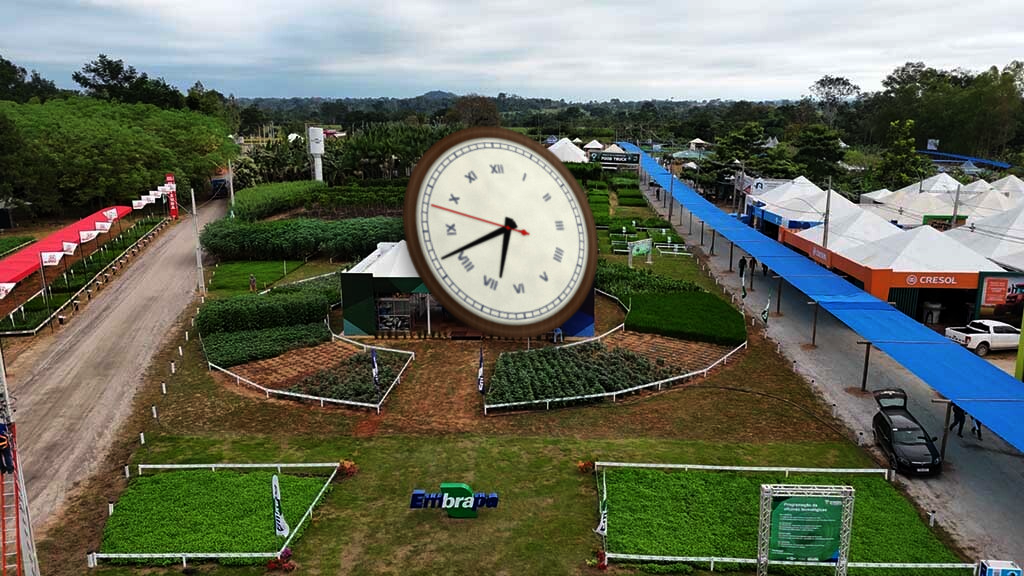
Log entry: 6:41:48
